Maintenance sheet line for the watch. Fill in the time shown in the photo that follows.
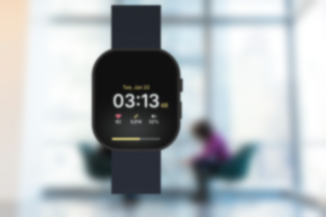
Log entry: 3:13
